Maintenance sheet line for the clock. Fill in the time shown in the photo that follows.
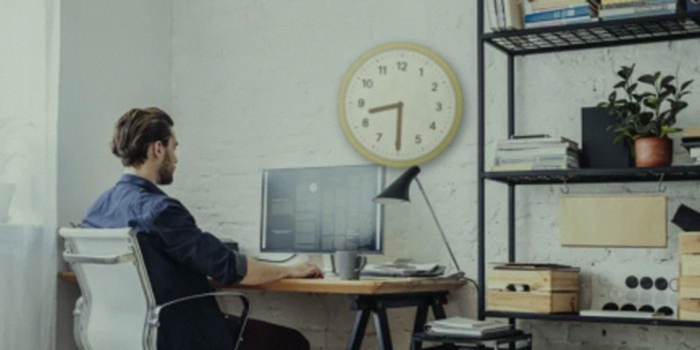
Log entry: 8:30
